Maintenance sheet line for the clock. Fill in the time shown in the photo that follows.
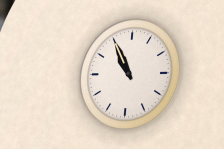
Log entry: 10:55
